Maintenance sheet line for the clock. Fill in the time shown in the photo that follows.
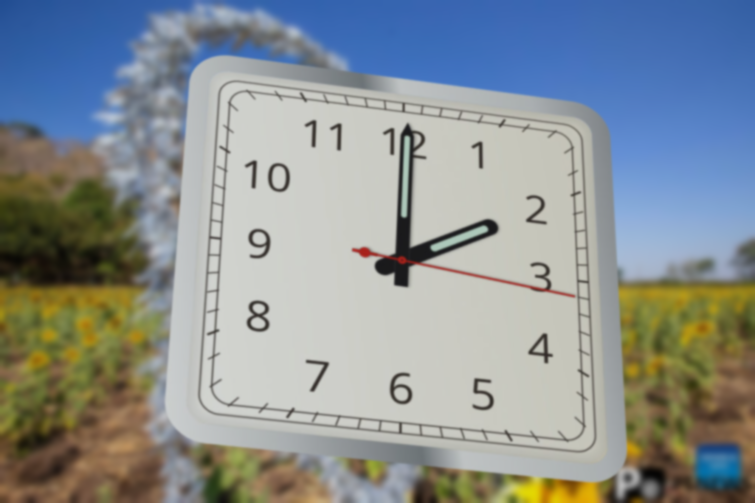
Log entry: 2:00:16
